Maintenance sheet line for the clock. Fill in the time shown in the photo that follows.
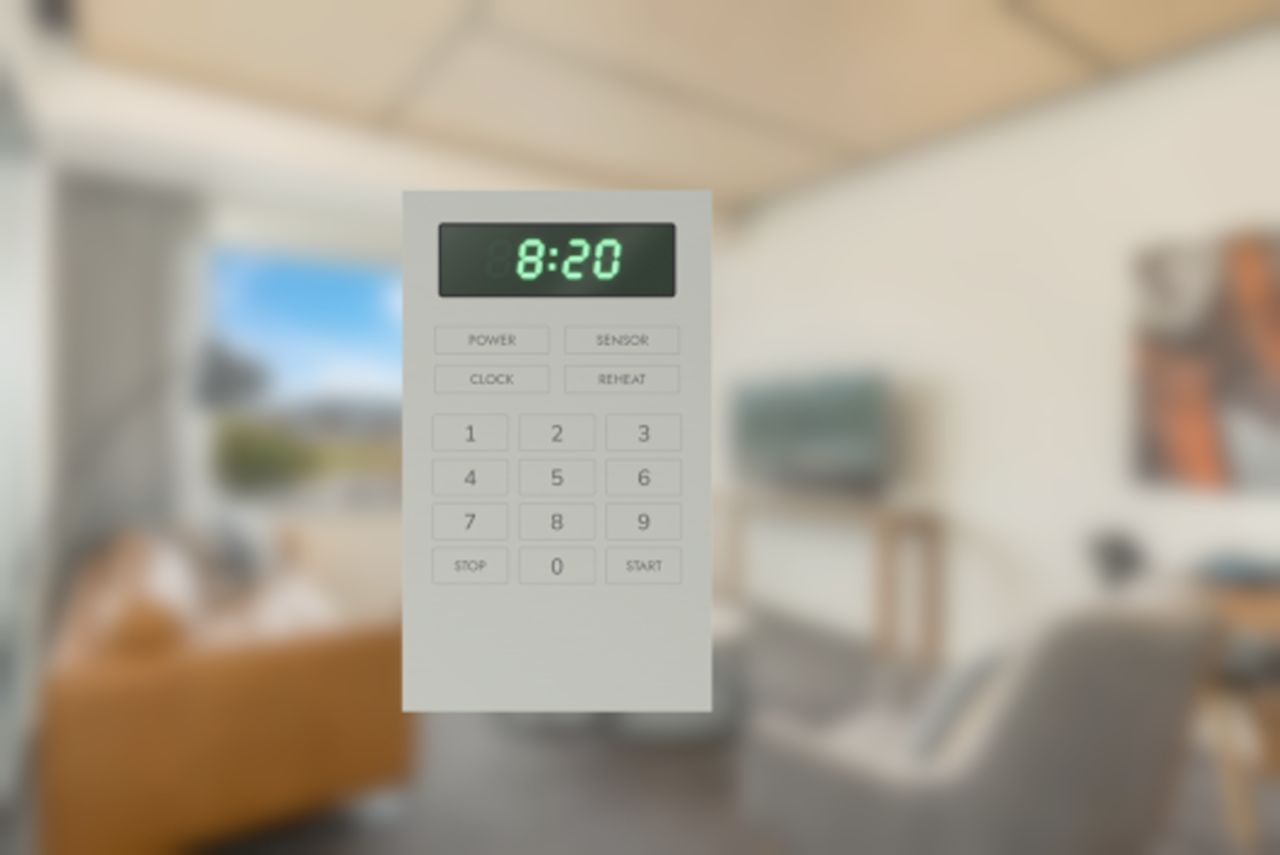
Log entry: 8:20
